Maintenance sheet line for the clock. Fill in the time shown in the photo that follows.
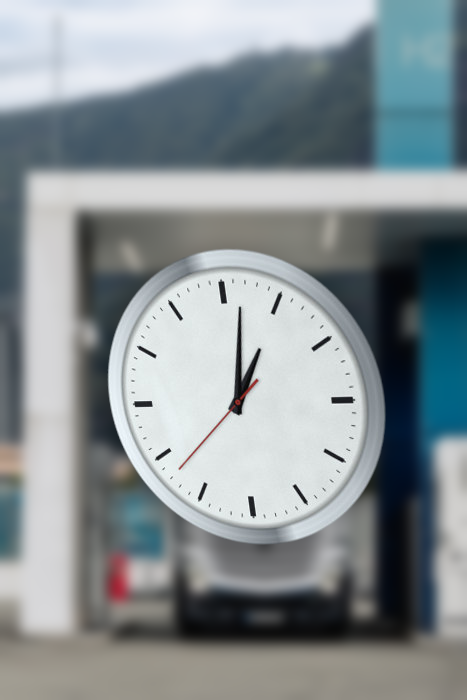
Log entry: 1:01:38
